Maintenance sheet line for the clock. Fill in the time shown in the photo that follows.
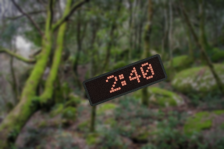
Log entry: 2:40
